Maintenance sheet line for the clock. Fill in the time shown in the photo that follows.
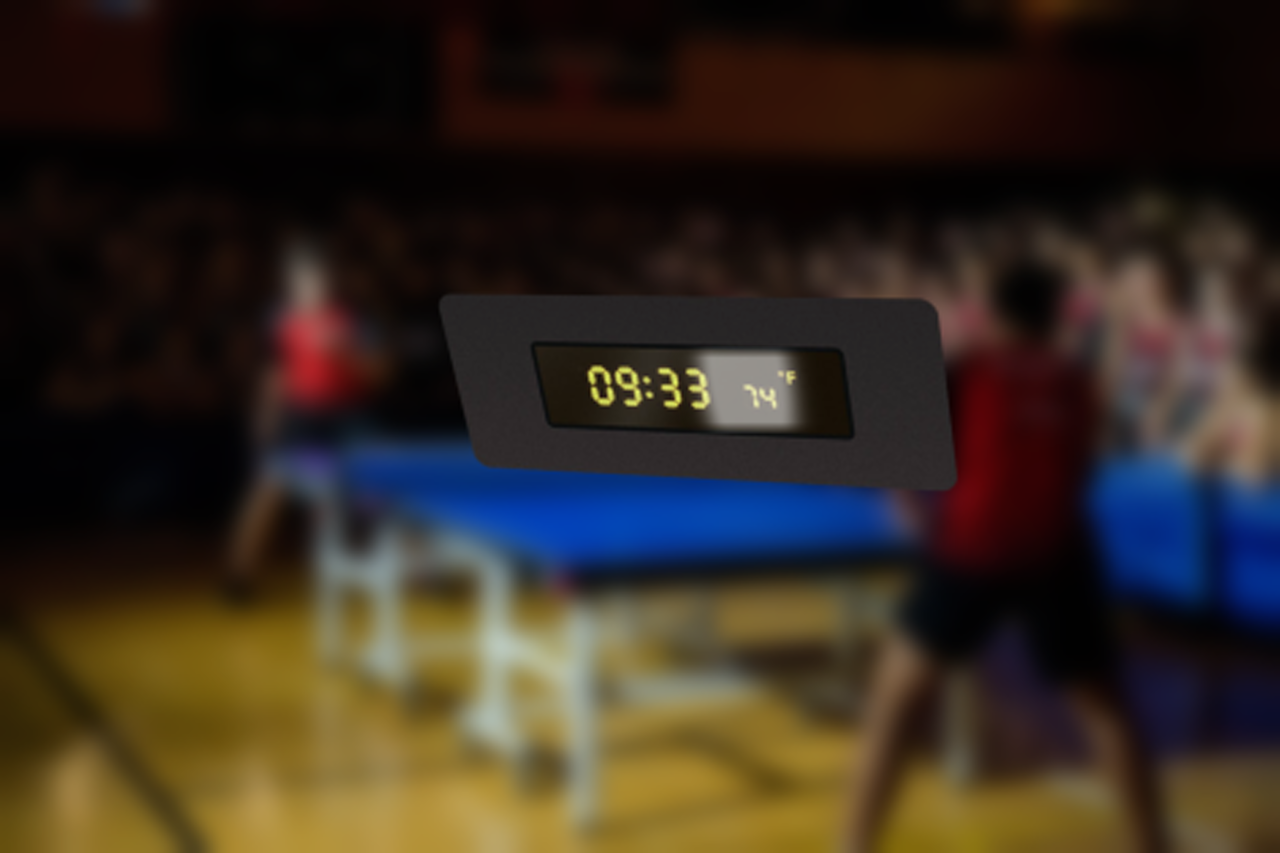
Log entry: 9:33
